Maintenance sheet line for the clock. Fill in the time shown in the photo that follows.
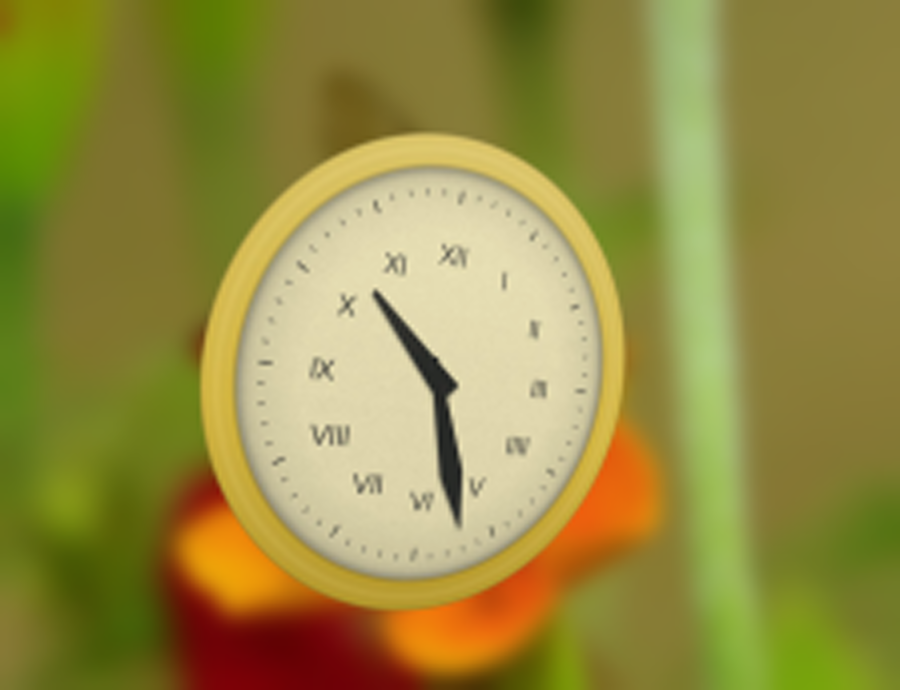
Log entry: 10:27
